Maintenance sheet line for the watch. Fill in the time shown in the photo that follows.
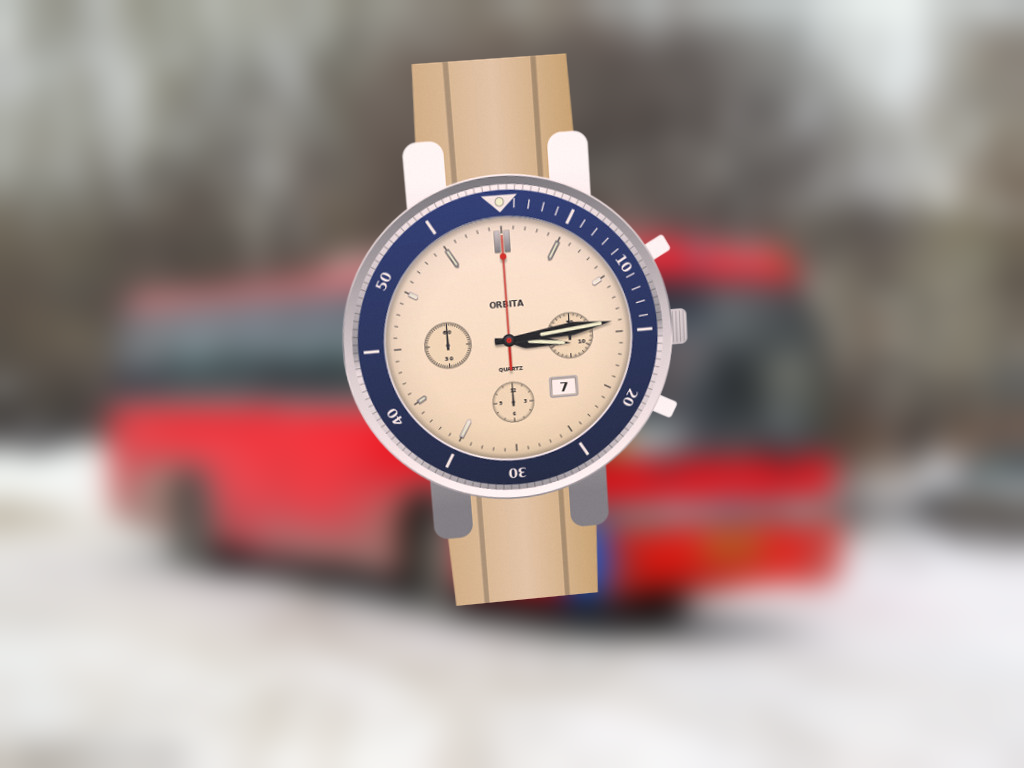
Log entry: 3:14
